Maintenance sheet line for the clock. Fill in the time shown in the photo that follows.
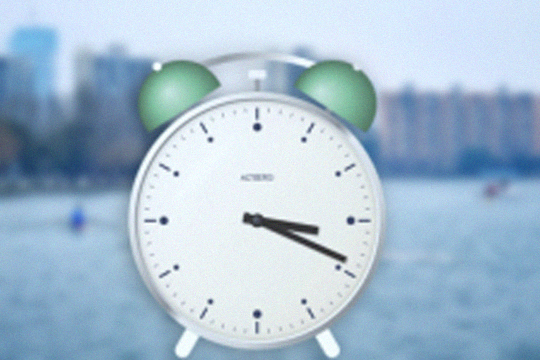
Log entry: 3:19
